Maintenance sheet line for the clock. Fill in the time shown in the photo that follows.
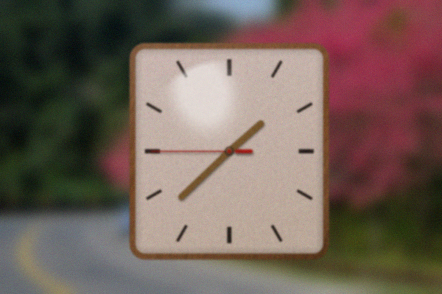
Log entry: 1:37:45
